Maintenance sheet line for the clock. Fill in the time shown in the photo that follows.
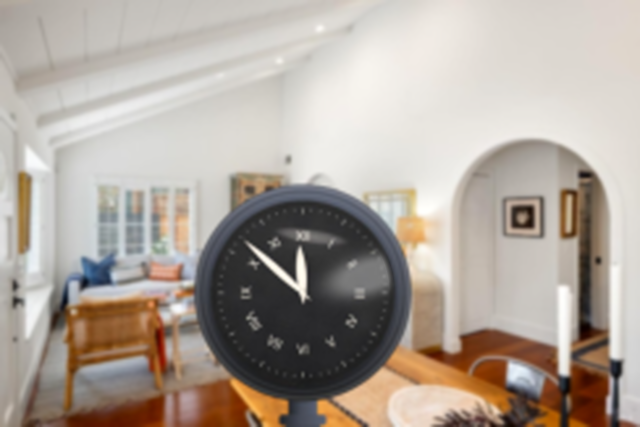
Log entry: 11:52
